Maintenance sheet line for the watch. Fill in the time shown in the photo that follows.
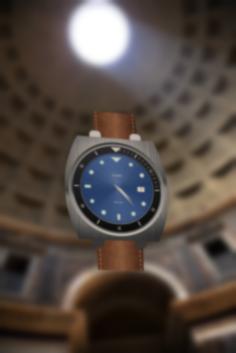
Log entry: 4:23
